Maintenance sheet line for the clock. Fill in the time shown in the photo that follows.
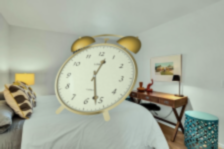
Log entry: 12:27
